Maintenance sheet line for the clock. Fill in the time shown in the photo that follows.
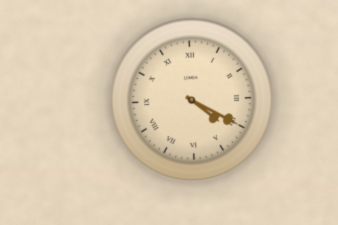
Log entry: 4:20
